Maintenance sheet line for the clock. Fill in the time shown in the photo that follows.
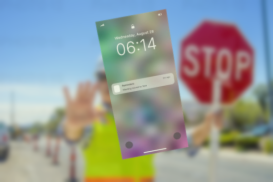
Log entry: 6:14
